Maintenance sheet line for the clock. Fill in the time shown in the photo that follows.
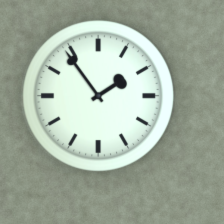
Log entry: 1:54
